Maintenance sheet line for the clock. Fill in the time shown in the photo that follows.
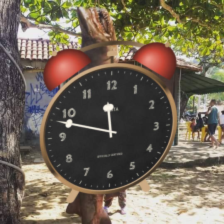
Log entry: 11:48
